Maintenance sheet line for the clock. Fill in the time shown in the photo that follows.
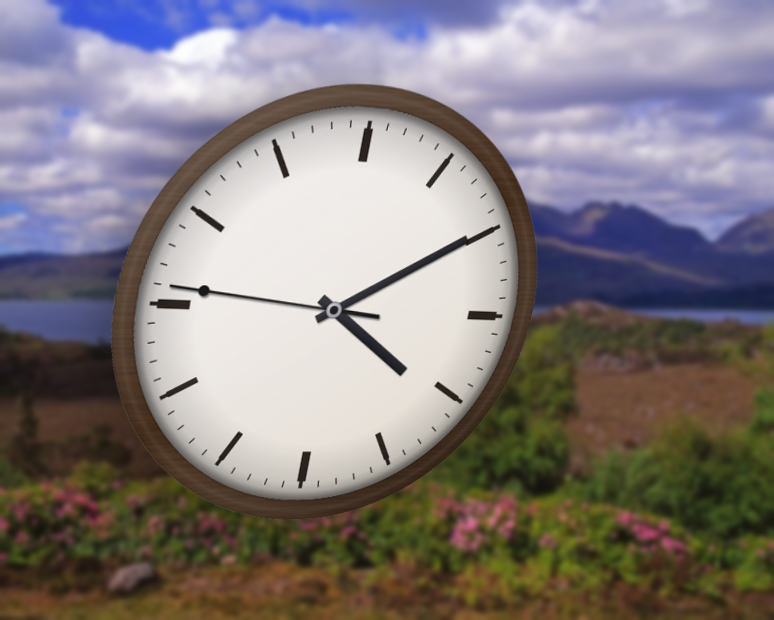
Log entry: 4:09:46
